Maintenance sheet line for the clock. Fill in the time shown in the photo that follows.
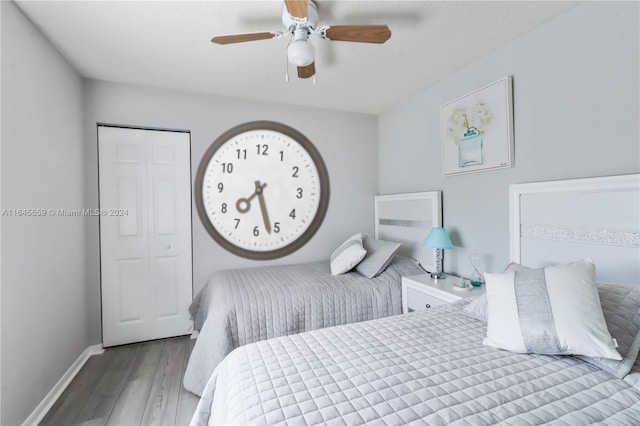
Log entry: 7:27
